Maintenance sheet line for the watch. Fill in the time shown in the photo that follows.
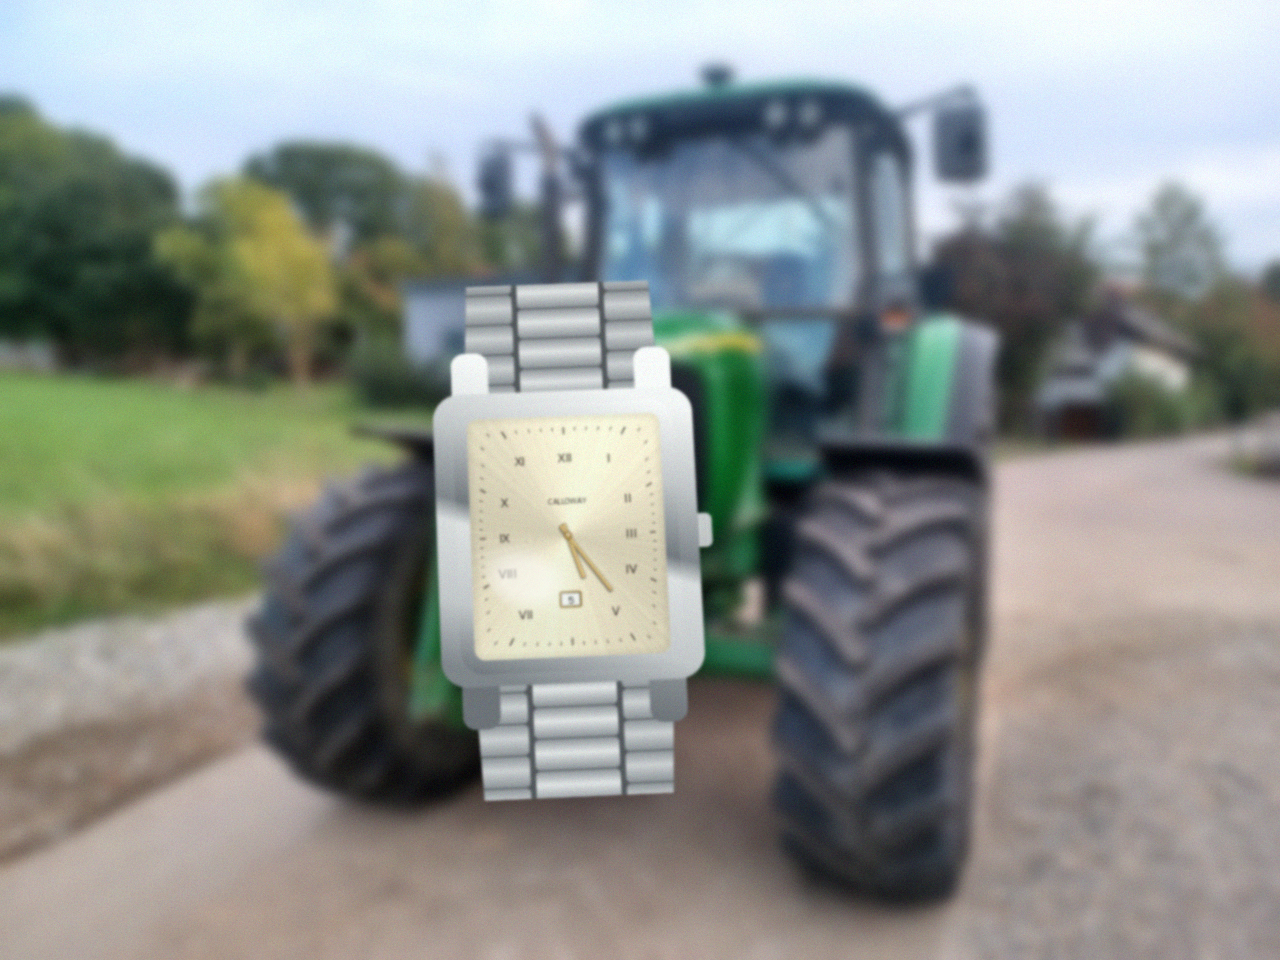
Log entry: 5:24
